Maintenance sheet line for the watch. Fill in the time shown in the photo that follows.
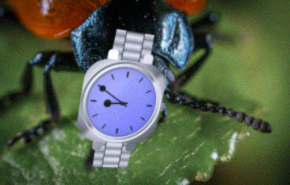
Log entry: 8:50
